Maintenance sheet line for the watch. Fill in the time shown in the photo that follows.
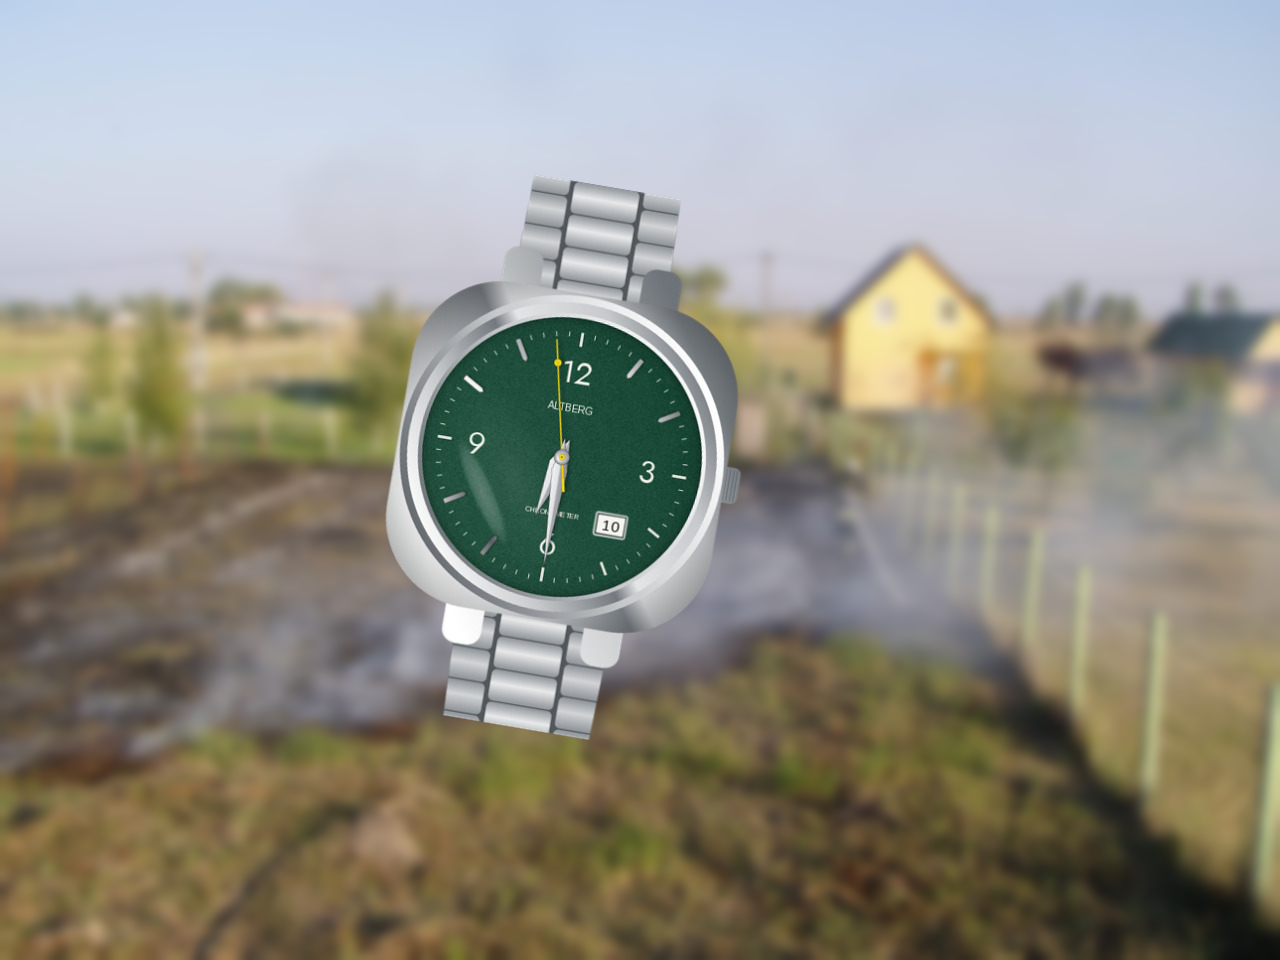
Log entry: 6:29:58
